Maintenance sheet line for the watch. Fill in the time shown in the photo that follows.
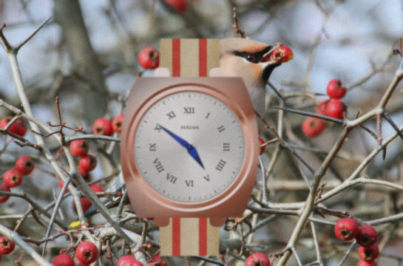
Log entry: 4:51
